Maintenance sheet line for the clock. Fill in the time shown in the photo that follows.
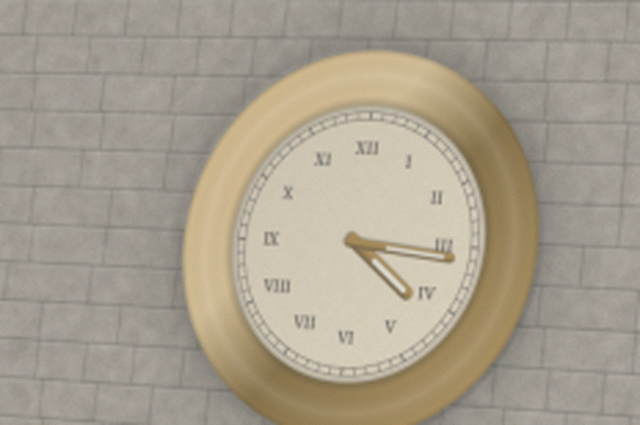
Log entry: 4:16
